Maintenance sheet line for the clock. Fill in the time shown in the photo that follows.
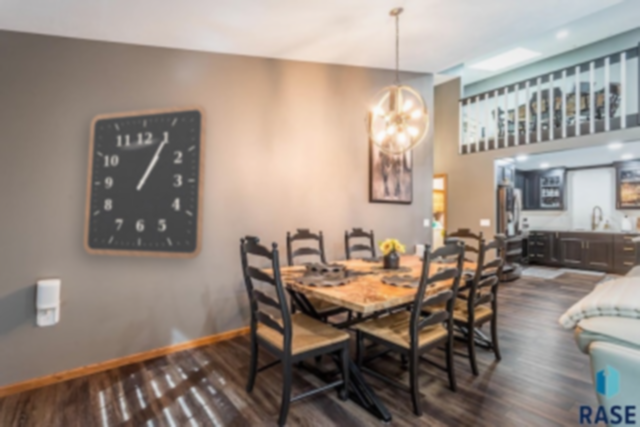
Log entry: 1:05
